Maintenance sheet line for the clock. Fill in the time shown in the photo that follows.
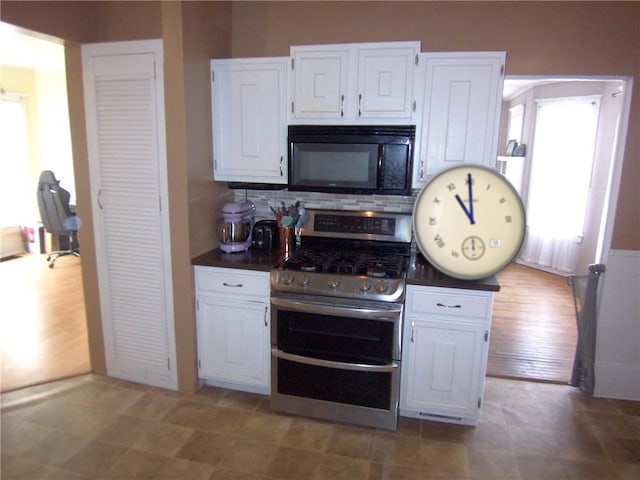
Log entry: 11:00
